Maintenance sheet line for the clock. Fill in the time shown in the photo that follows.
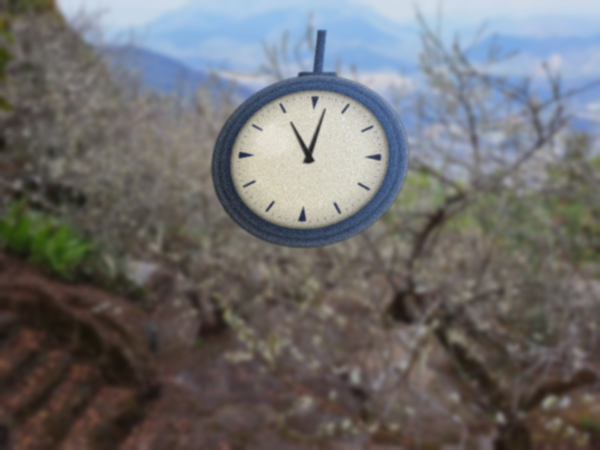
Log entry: 11:02
